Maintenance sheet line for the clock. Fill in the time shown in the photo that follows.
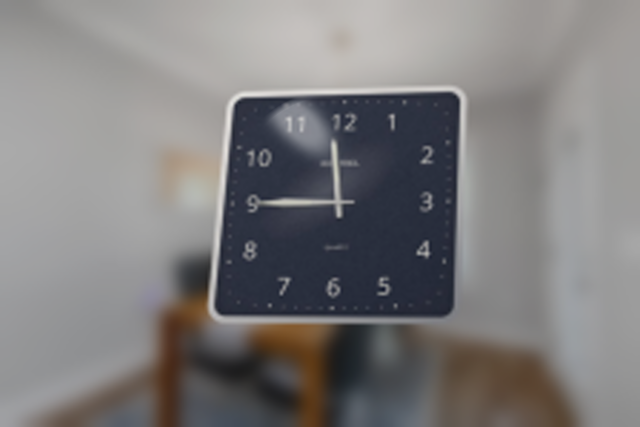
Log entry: 11:45
